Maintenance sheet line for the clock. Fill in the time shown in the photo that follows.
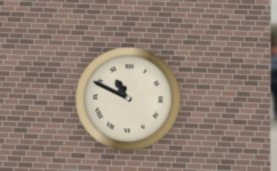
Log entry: 10:49
